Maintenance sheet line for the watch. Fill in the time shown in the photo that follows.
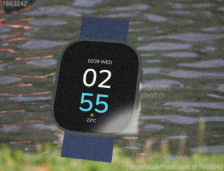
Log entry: 2:55
